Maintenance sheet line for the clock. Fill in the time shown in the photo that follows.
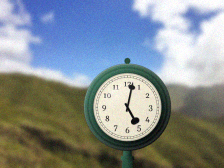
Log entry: 5:02
